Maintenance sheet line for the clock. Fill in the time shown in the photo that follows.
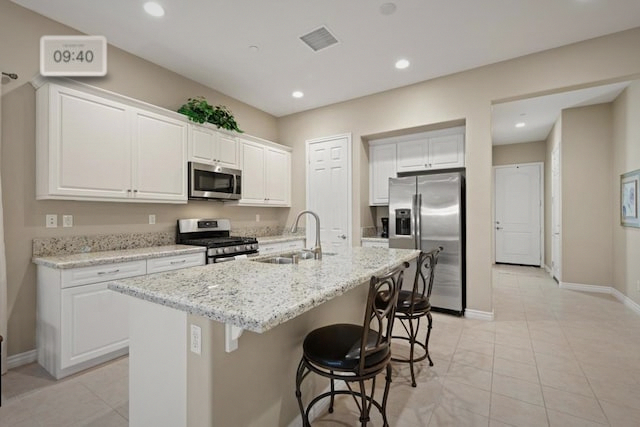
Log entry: 9:40
